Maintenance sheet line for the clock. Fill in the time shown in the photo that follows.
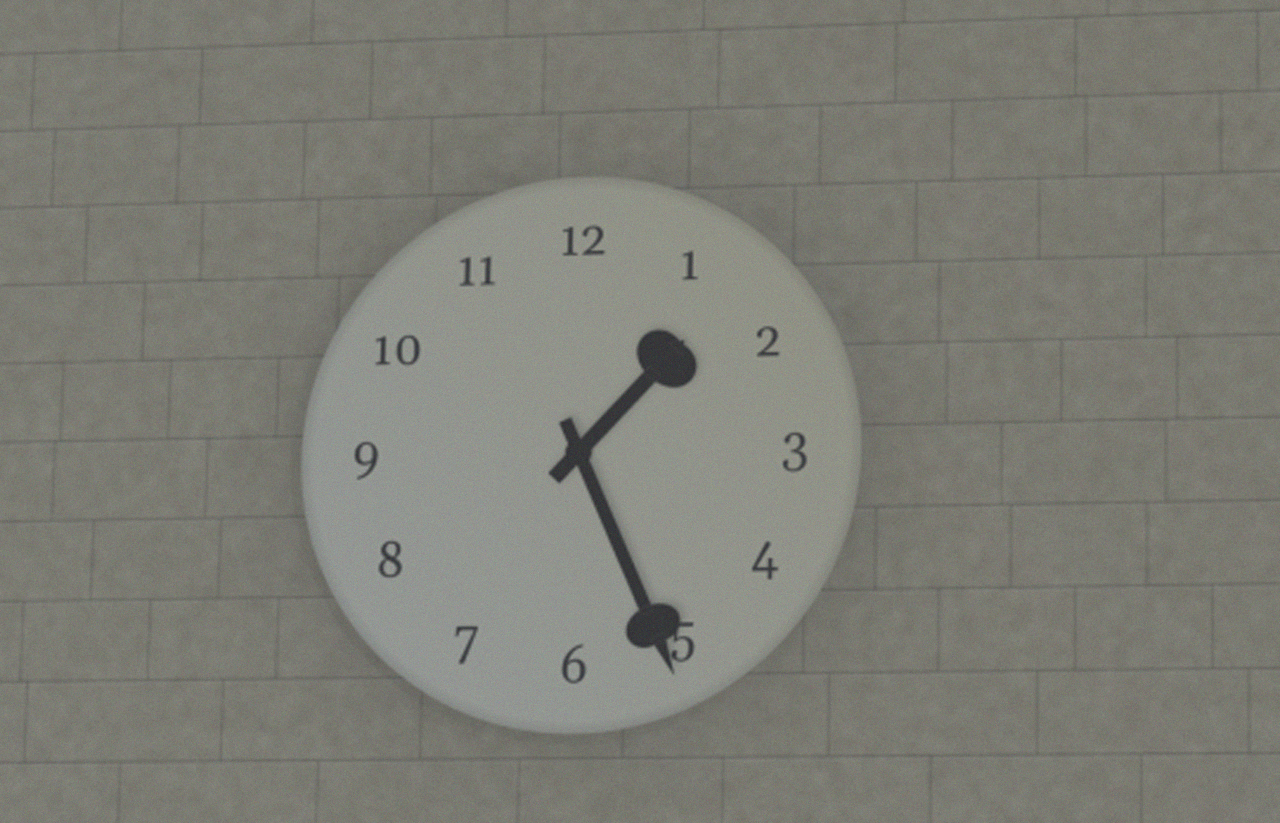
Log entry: 1:26
